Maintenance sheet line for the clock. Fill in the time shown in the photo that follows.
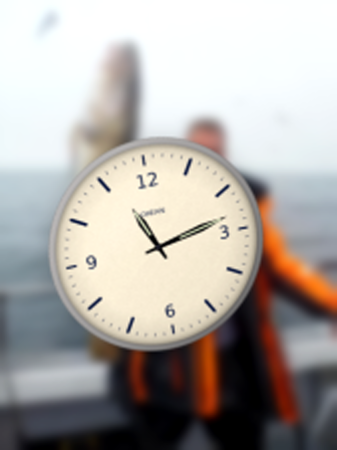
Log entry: 11:13
